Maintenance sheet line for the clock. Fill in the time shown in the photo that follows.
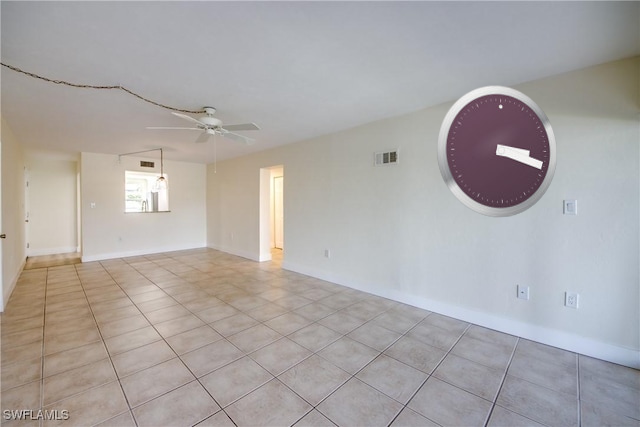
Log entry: 3:18
